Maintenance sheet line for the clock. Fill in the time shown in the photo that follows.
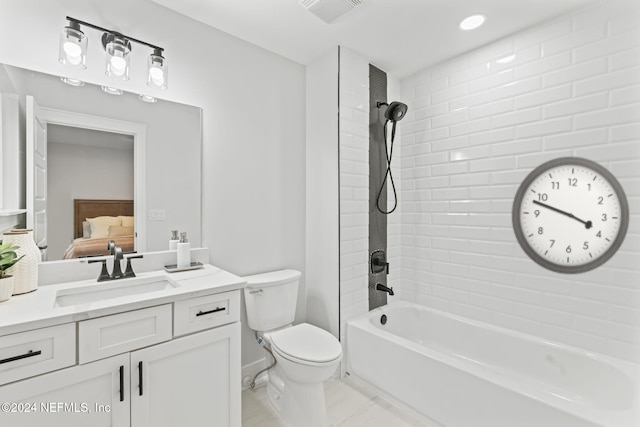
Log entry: 3:48
